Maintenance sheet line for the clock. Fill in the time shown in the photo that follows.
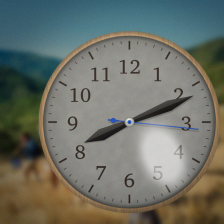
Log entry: 8:11:16
